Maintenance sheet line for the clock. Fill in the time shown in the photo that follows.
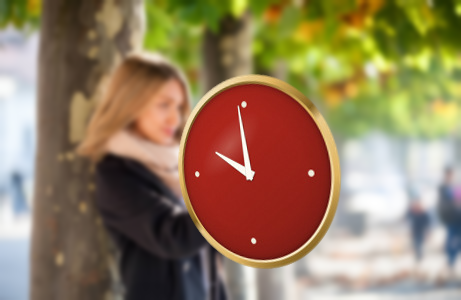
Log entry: 9:59
